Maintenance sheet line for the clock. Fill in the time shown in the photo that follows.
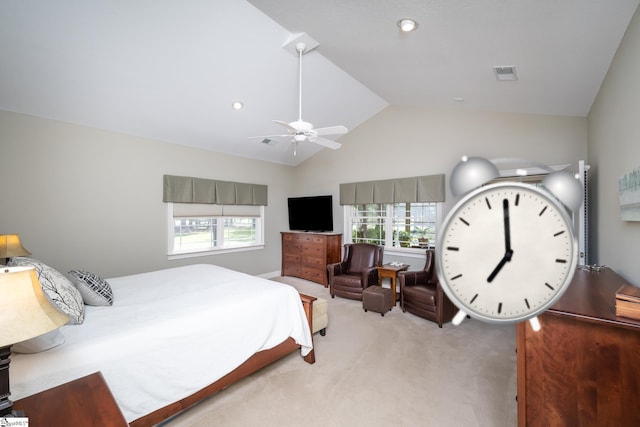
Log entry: 6:58
